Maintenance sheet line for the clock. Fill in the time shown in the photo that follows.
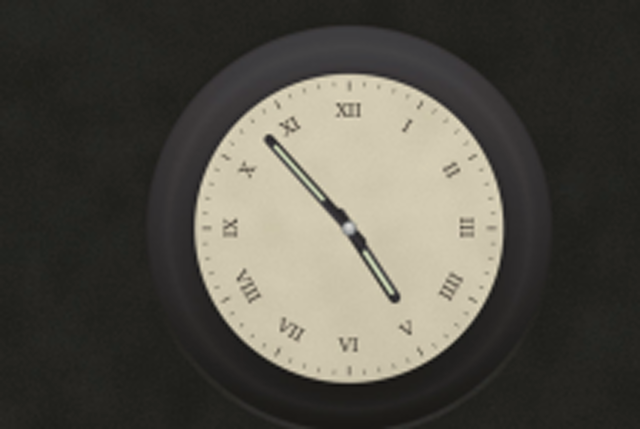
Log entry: 4:53
